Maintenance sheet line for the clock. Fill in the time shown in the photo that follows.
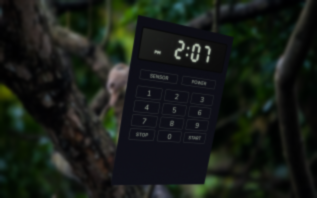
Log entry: 2:07
